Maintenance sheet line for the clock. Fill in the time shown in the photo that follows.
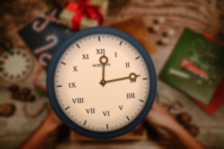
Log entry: 12:14
